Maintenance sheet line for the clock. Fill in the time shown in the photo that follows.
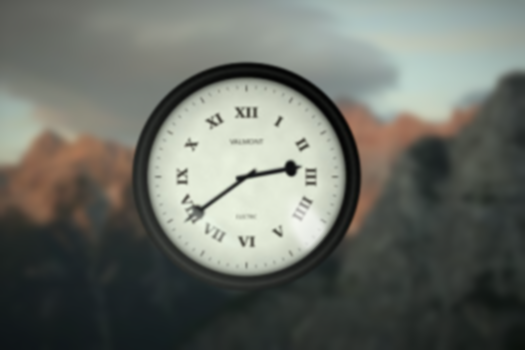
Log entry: 2:39
